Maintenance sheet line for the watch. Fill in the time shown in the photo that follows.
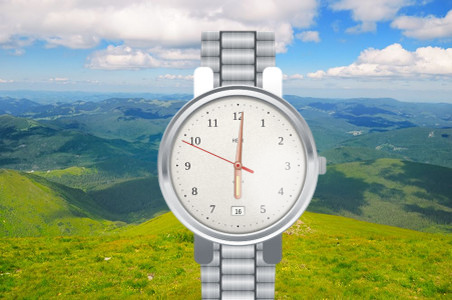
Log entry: 6:00:49
